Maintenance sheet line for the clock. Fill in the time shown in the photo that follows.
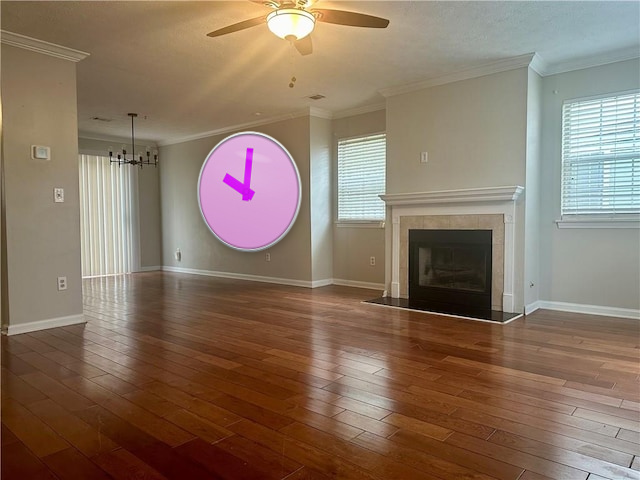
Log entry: 10:01
